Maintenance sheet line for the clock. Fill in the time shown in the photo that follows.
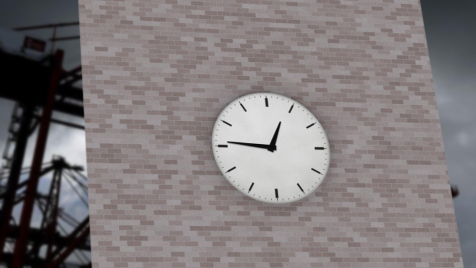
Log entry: 12:46
